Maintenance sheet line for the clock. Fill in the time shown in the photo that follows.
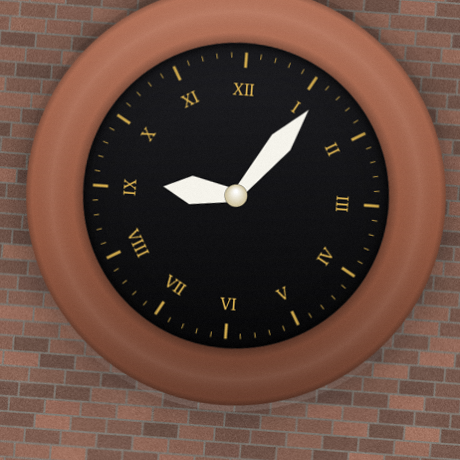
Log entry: 9:06
